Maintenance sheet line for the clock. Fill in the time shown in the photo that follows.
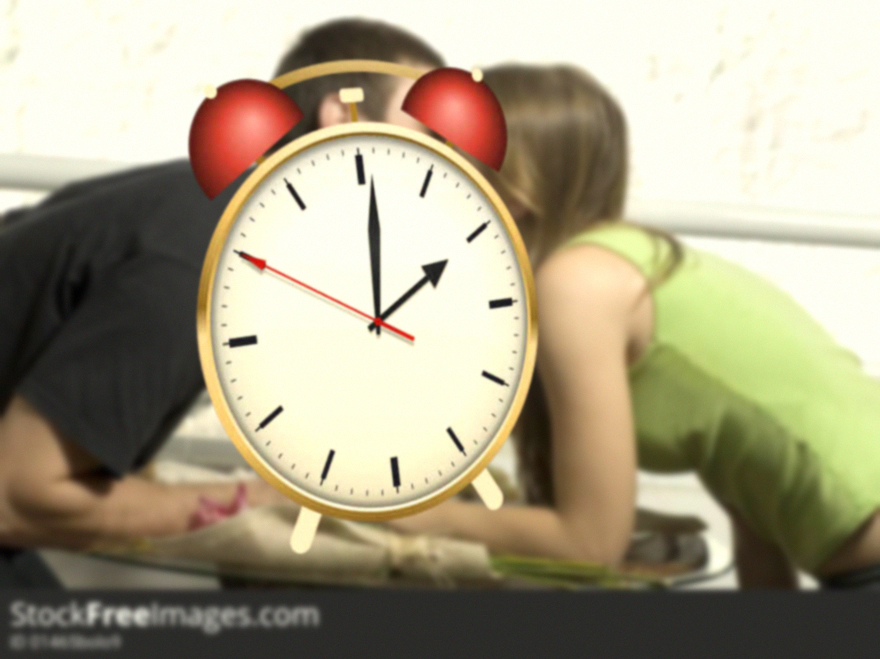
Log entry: 2:00:50
